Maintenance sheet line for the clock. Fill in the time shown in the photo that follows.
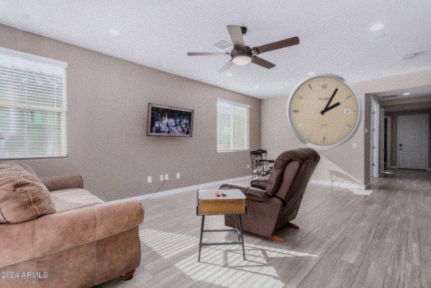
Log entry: 2:05
